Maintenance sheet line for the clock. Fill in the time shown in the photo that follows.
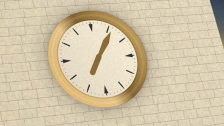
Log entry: 7:06
